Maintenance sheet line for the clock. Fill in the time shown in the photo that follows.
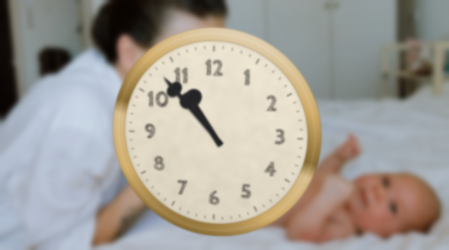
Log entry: 10:53
